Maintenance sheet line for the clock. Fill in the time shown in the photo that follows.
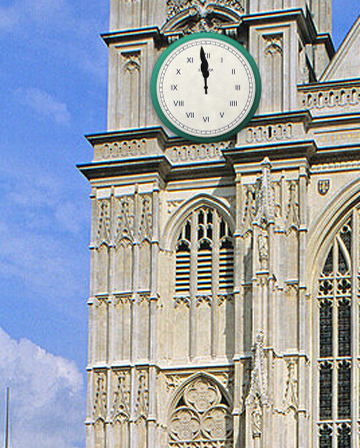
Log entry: 11:59
